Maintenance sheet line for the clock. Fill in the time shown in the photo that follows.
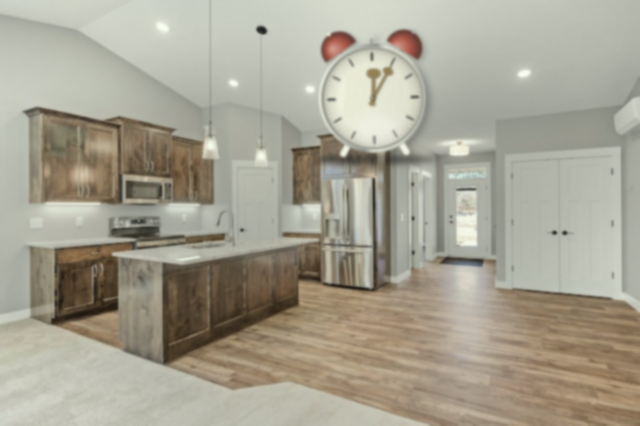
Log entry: 12:05
